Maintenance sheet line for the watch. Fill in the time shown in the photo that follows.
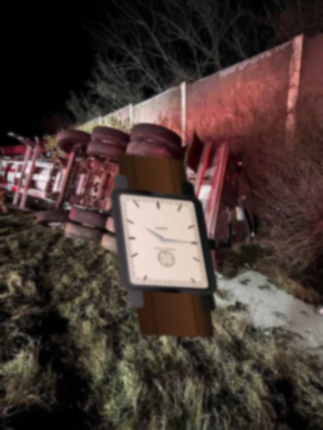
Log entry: 10:15
